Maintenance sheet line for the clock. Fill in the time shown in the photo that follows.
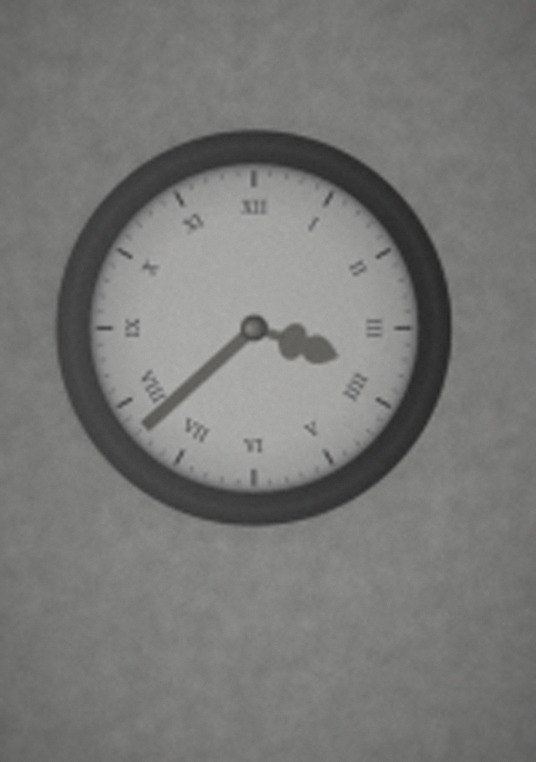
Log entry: 3:38
